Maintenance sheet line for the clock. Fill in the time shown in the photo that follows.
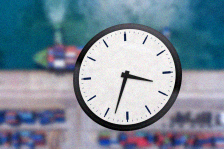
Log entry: 3:33
